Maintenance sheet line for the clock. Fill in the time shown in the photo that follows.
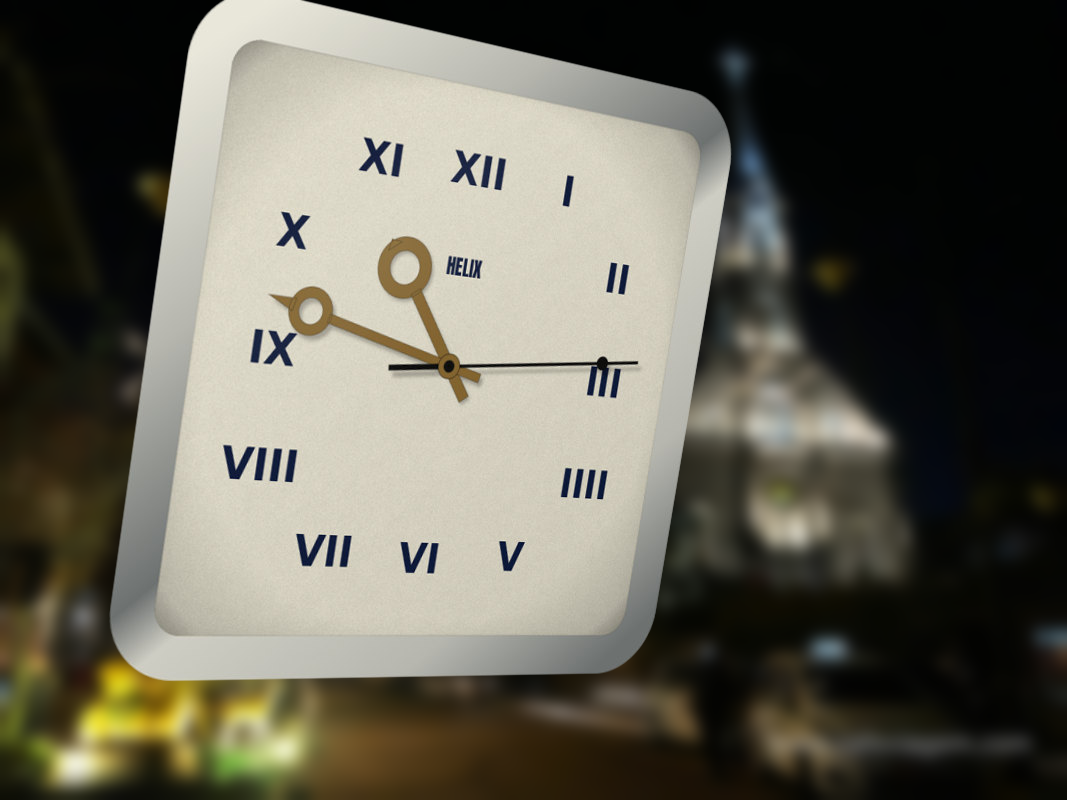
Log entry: 10:47:14
